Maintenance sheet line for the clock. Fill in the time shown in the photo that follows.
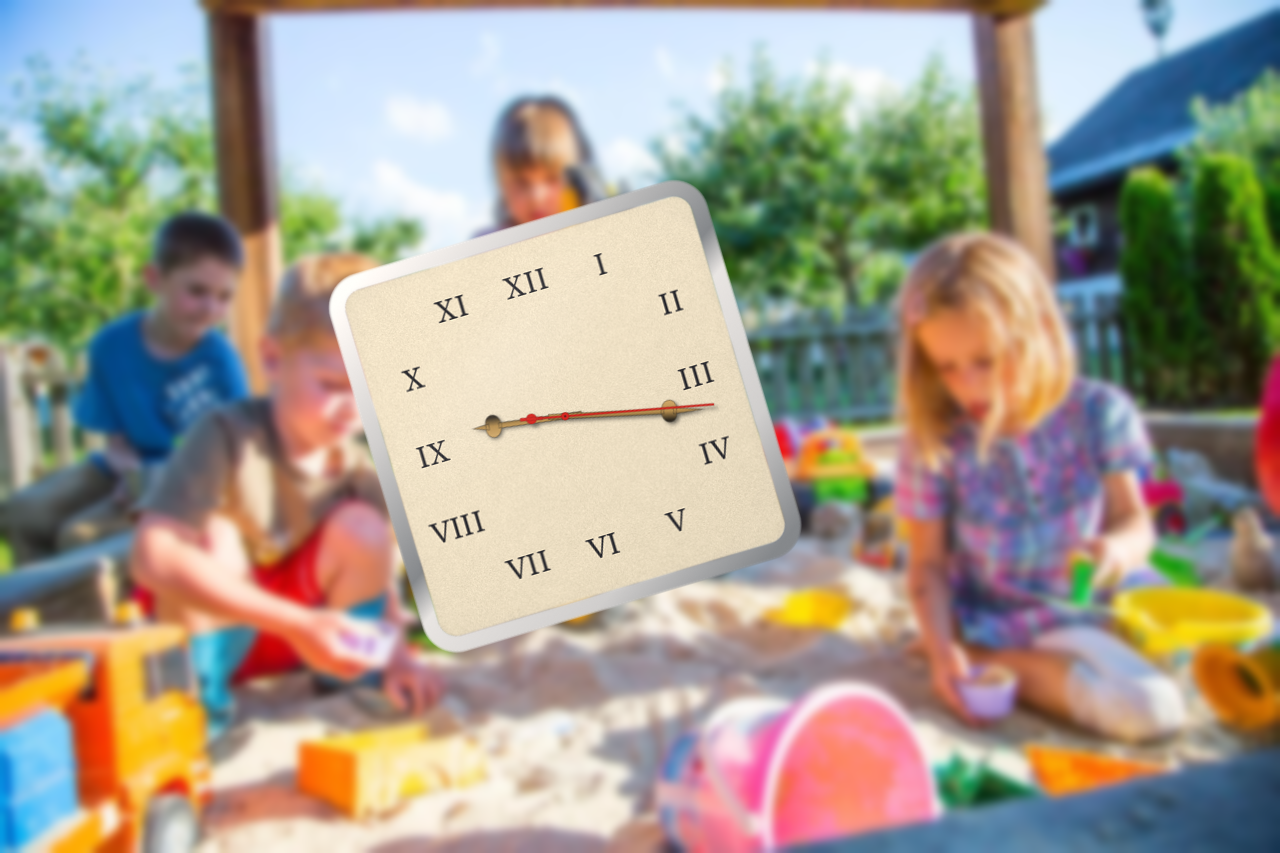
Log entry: 9:17:17
